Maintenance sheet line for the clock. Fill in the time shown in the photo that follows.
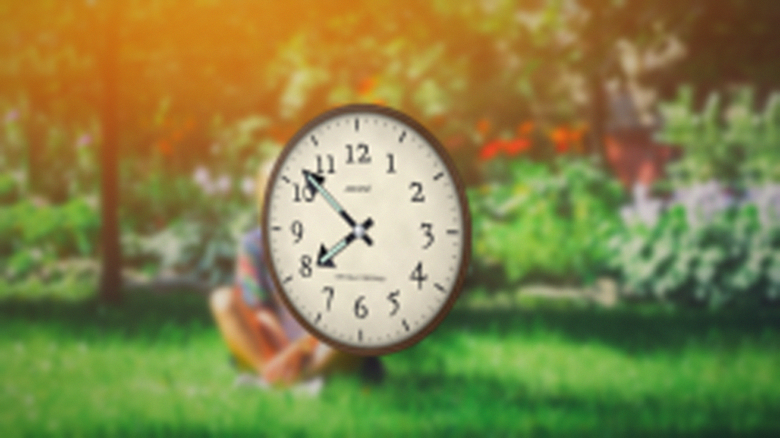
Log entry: 7:52
